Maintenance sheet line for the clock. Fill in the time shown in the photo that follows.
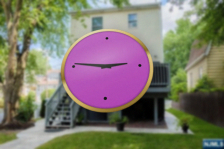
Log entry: 2:46
